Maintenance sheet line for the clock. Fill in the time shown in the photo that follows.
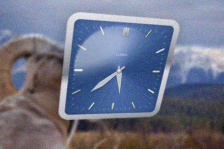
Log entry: 5:38
